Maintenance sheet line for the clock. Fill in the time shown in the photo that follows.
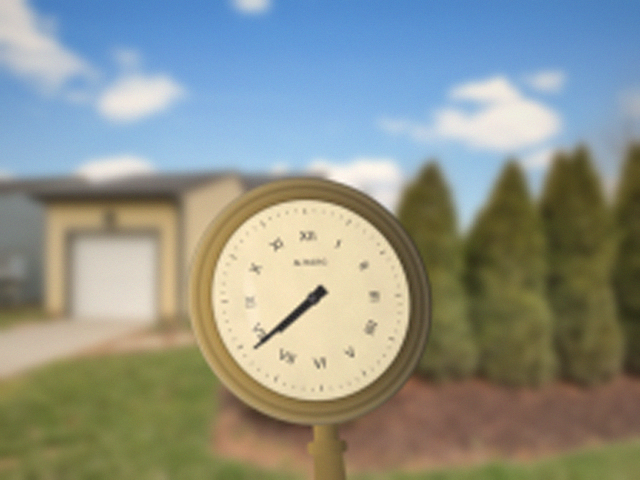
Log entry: 7:39
